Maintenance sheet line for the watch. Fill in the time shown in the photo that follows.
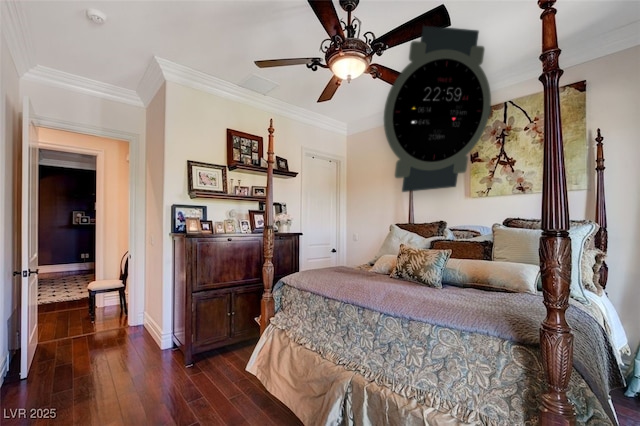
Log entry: 22:59
